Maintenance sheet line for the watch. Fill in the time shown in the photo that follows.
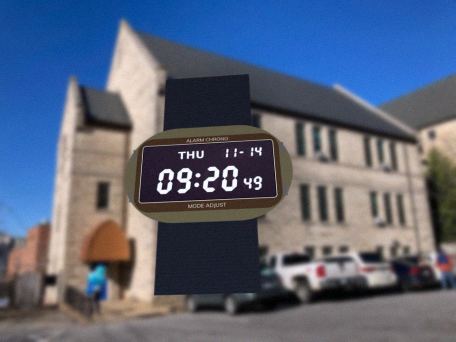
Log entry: 9:20:49
